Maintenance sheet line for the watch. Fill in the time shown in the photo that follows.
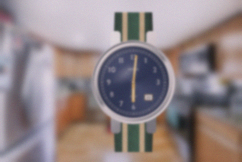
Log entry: 6:01
